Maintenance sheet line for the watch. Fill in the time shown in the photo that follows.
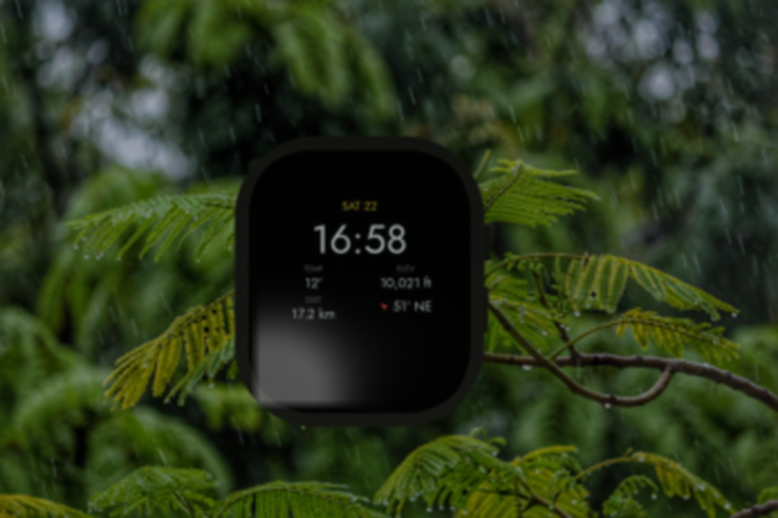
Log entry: 16:58
